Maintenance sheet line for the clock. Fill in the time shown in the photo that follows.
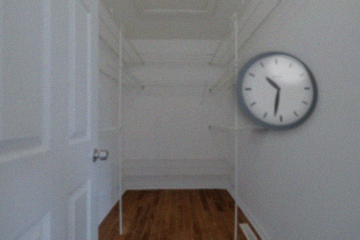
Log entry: 10:32
